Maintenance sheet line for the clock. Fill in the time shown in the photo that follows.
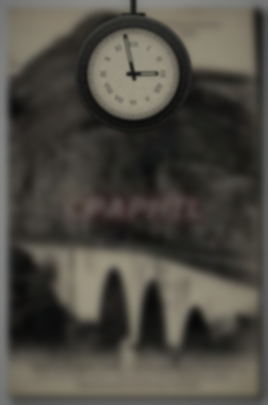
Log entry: 2:58
